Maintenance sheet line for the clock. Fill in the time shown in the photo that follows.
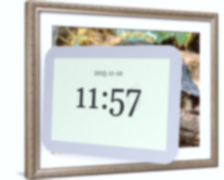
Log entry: 11:57
